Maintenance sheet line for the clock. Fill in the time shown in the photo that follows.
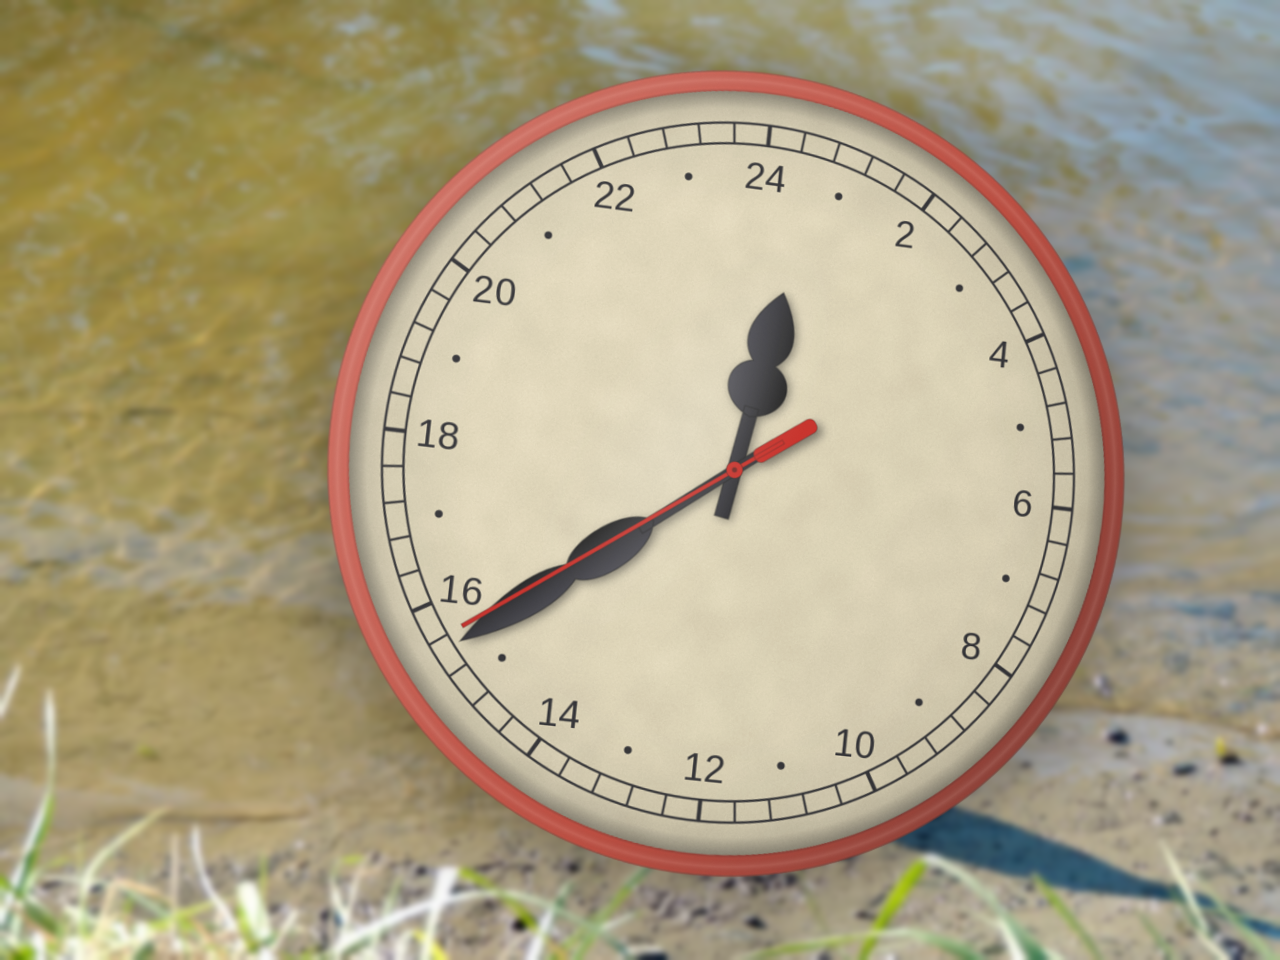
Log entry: 0:38:39
